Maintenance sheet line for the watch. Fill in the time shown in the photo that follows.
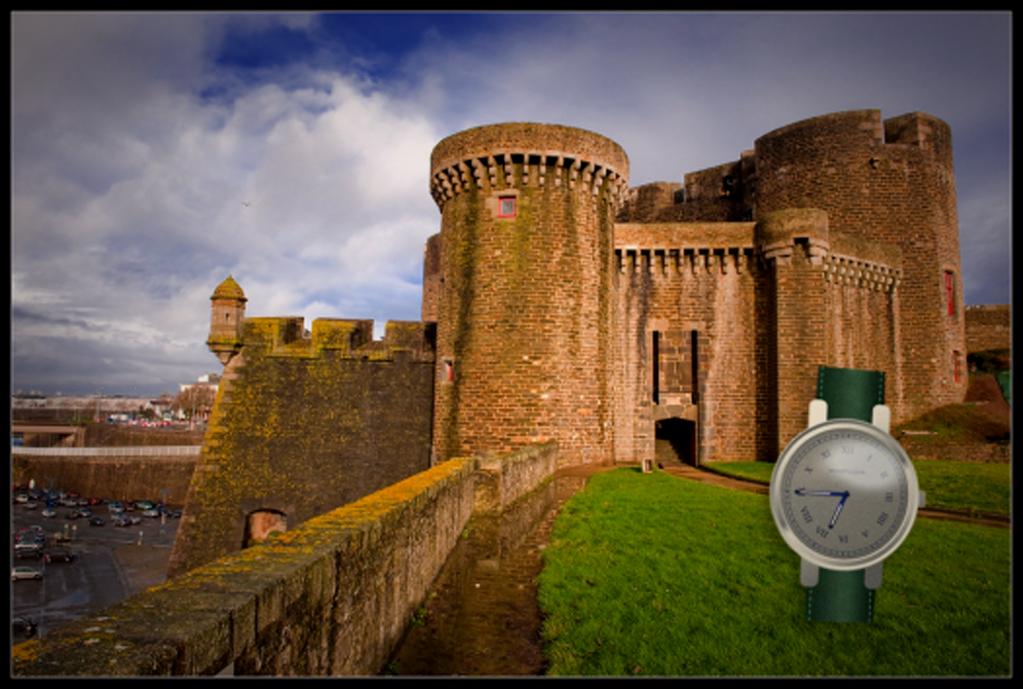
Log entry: 6:45
